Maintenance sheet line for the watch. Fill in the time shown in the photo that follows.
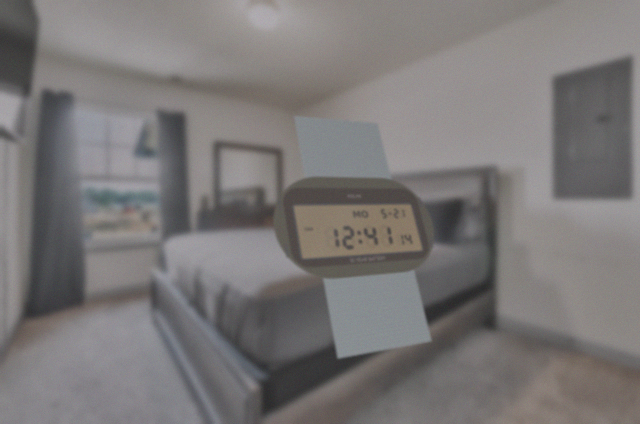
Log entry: 12:41:14
